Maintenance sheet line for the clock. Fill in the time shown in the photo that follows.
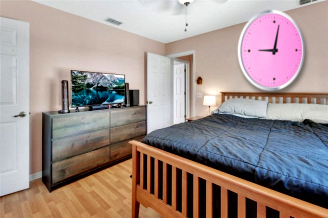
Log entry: 9:02
